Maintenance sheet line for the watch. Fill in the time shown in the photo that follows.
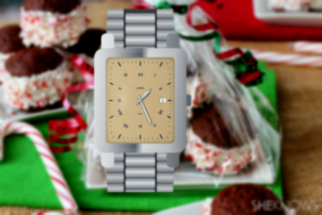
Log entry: 1:26
